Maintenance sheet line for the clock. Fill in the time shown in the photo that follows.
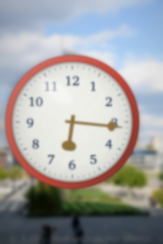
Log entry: 6:16
